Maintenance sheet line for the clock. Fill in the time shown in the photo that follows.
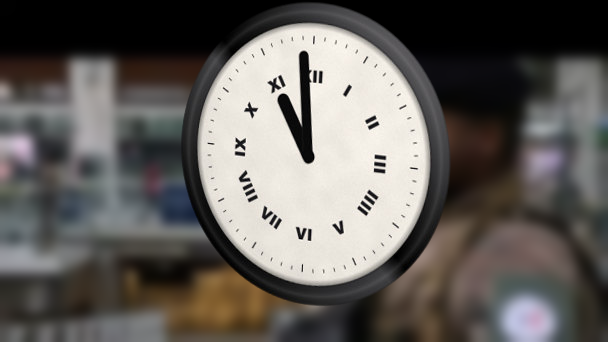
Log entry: 10:59
